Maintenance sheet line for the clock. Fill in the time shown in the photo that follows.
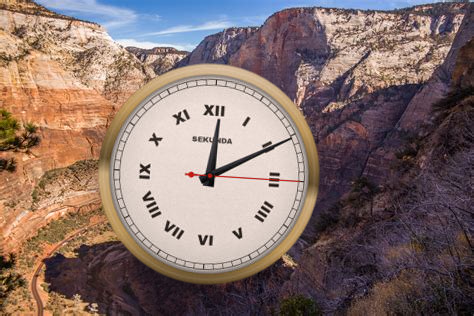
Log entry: 12:10:15
